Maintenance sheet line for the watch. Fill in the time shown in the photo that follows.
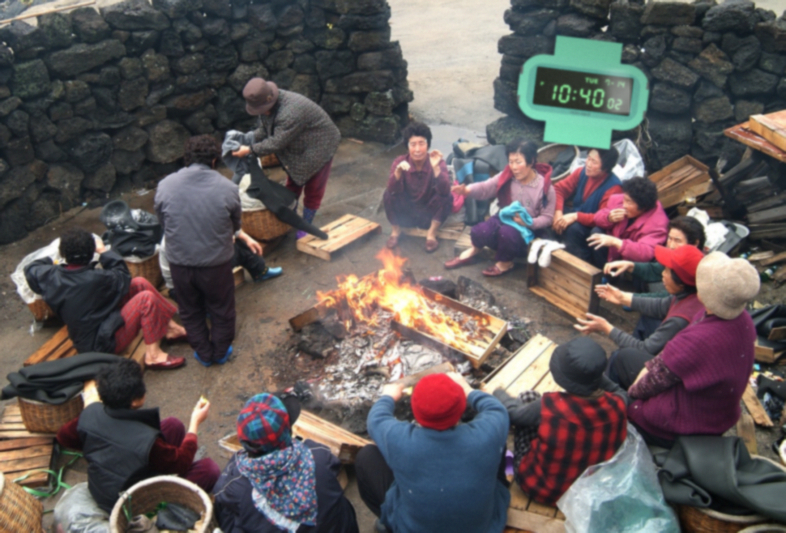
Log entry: 10:40
